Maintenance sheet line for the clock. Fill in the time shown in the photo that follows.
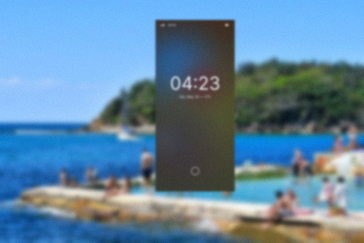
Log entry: 4:23
